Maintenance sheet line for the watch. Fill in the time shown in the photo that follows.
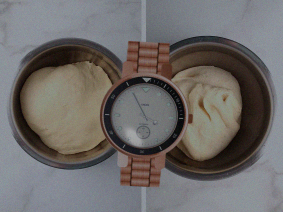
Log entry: 3:55
